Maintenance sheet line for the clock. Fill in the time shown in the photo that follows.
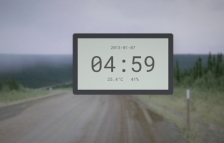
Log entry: 4:59
